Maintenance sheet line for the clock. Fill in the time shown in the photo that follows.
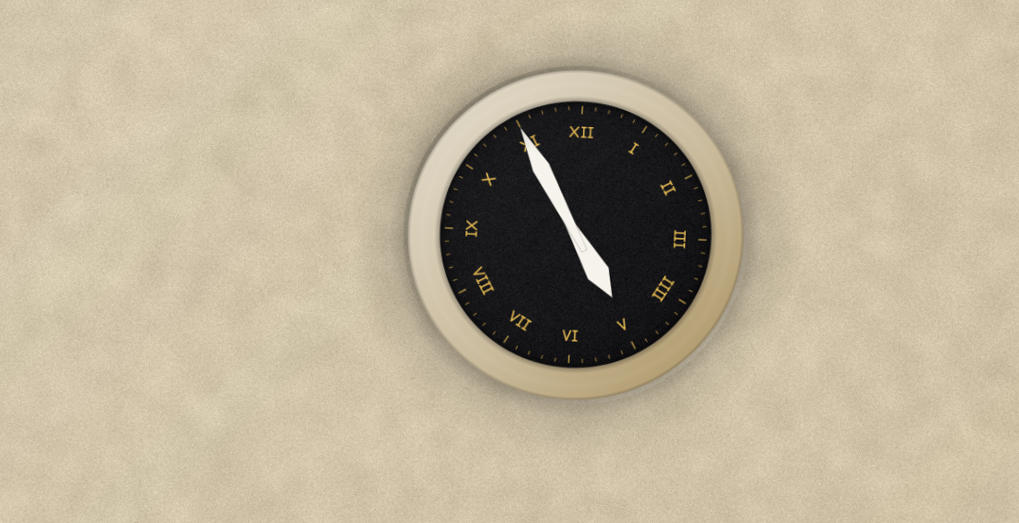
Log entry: 4:55
